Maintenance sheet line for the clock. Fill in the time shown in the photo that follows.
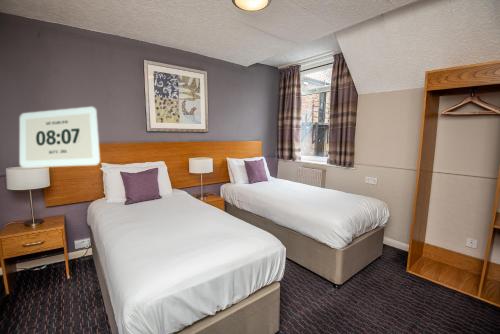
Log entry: 8:07
